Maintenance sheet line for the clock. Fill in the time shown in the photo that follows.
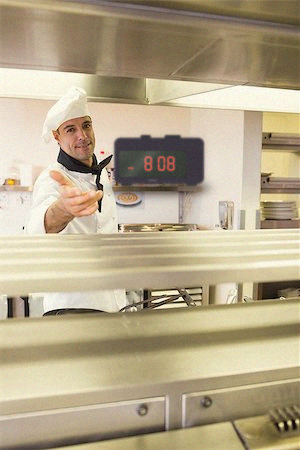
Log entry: 8:08
